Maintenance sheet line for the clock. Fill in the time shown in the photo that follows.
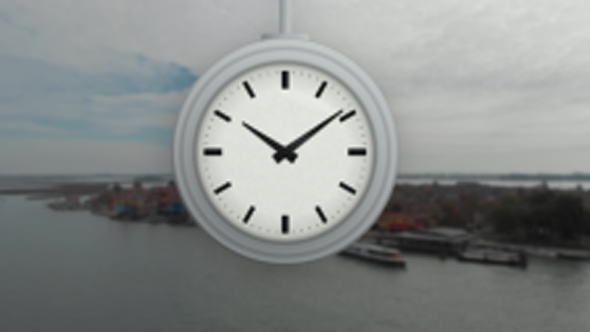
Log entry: 10:09
